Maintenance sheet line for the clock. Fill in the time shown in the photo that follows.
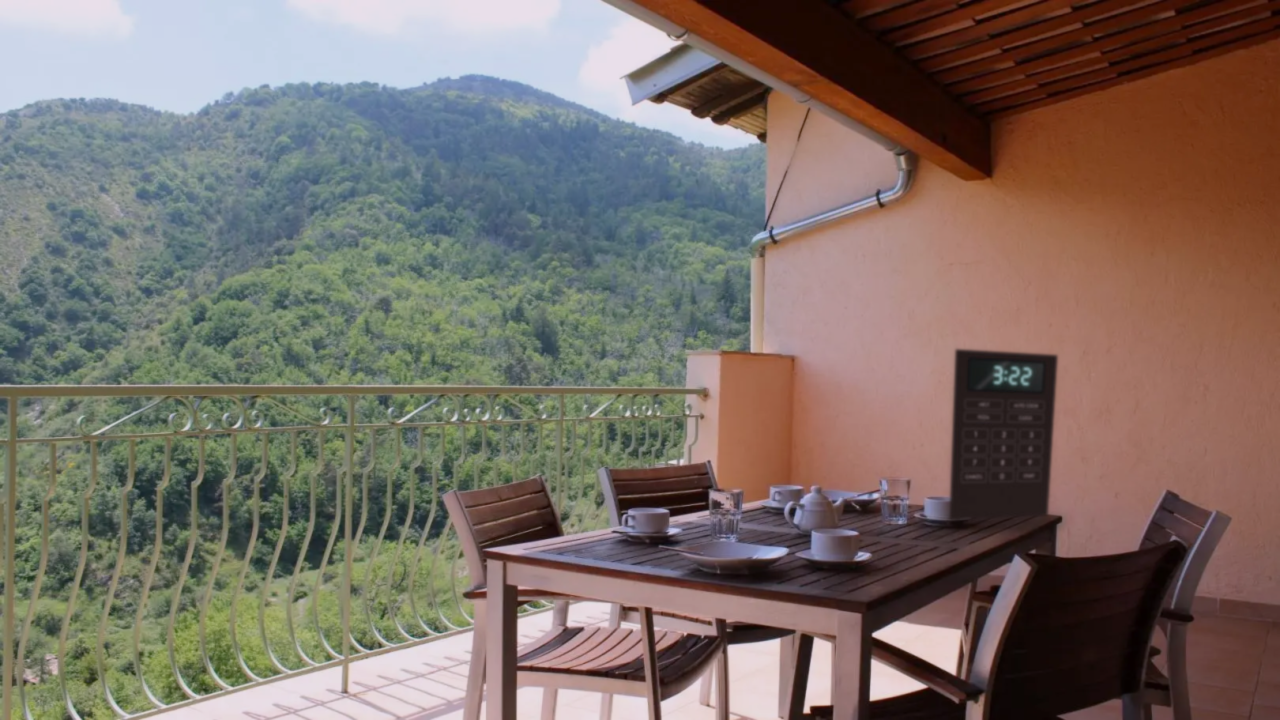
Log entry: 3:22
